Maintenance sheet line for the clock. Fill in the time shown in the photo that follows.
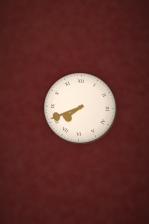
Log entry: 7:41
